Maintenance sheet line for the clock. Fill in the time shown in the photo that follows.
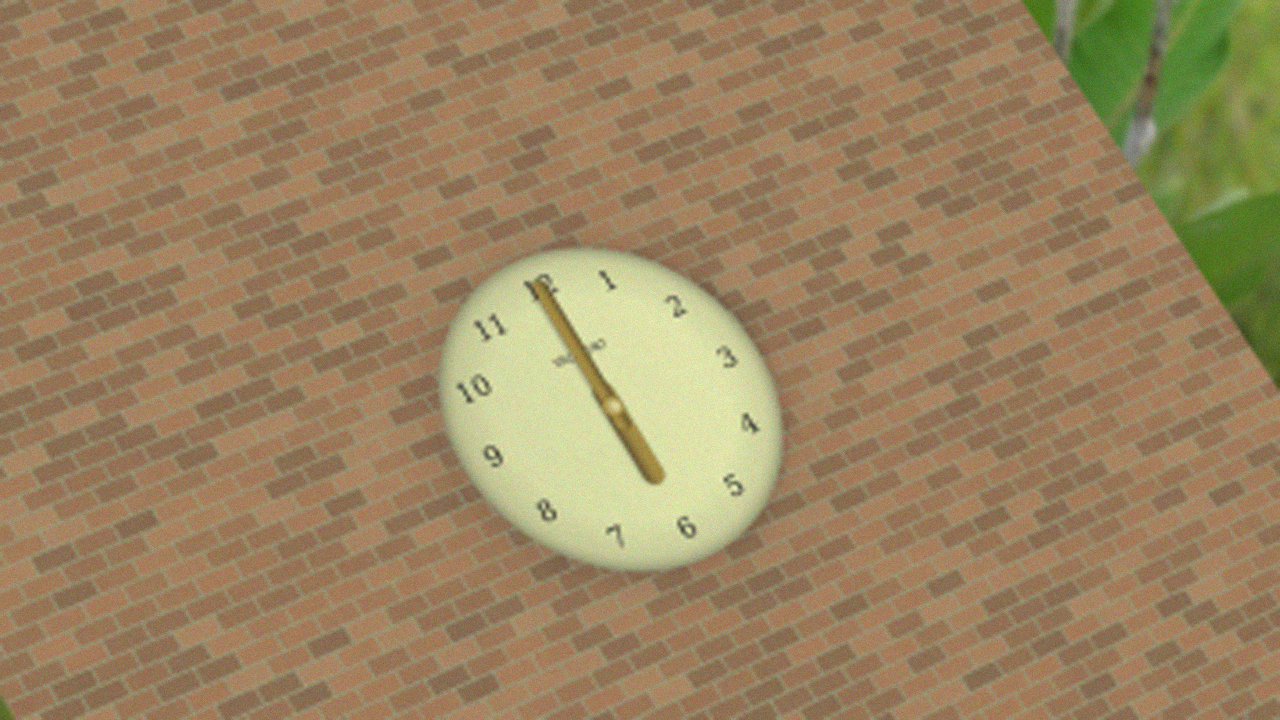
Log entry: 6:00
